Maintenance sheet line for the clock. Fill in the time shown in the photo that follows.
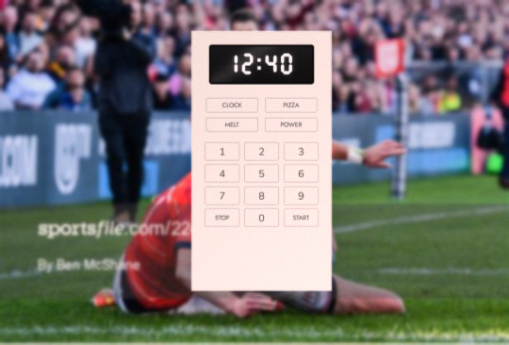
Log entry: 12:40
